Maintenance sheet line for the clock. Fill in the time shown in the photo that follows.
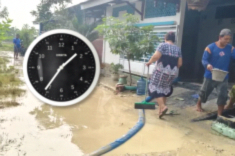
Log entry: 1:36
